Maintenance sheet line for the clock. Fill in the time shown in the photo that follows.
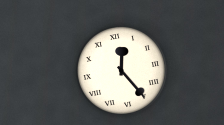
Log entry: 12:25
